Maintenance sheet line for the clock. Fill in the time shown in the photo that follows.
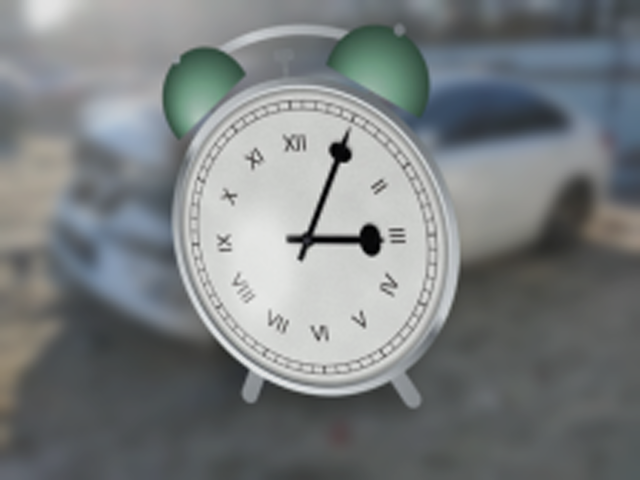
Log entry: 3:05
